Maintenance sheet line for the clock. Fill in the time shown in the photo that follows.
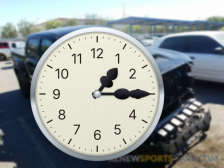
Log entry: 1:15
